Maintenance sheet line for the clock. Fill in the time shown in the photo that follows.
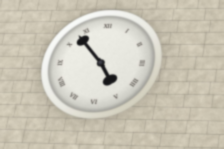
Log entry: 4:53
